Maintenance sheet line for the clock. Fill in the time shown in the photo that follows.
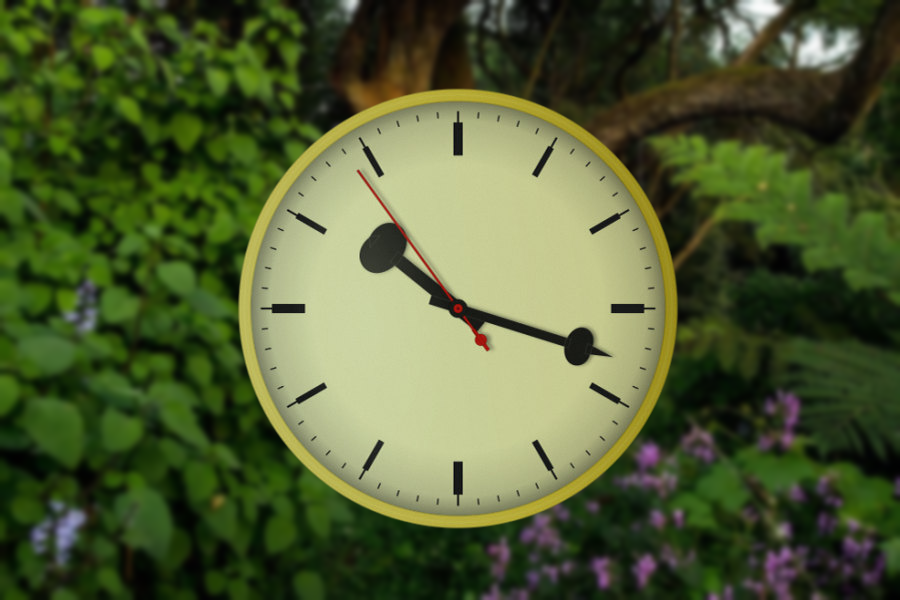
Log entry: 10:17:54
